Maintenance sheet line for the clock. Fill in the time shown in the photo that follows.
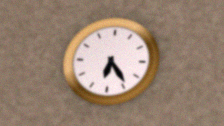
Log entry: 6:24
